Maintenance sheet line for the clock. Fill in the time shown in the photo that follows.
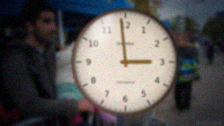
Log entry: 2:59
